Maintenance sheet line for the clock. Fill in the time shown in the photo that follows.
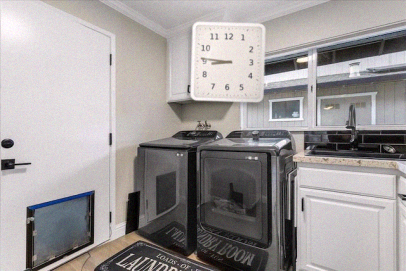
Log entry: 8:46
